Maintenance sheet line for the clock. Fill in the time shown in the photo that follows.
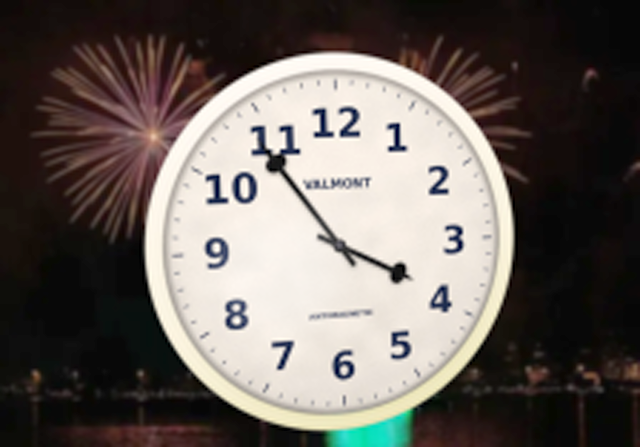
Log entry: 3:54
